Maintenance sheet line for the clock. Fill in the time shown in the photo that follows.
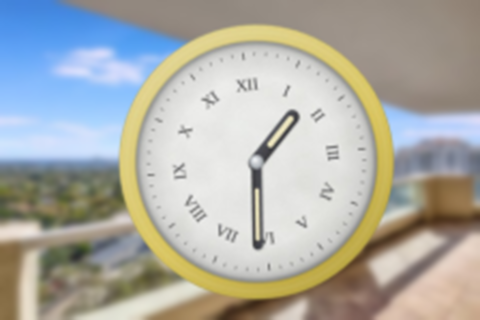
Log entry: 1:31
